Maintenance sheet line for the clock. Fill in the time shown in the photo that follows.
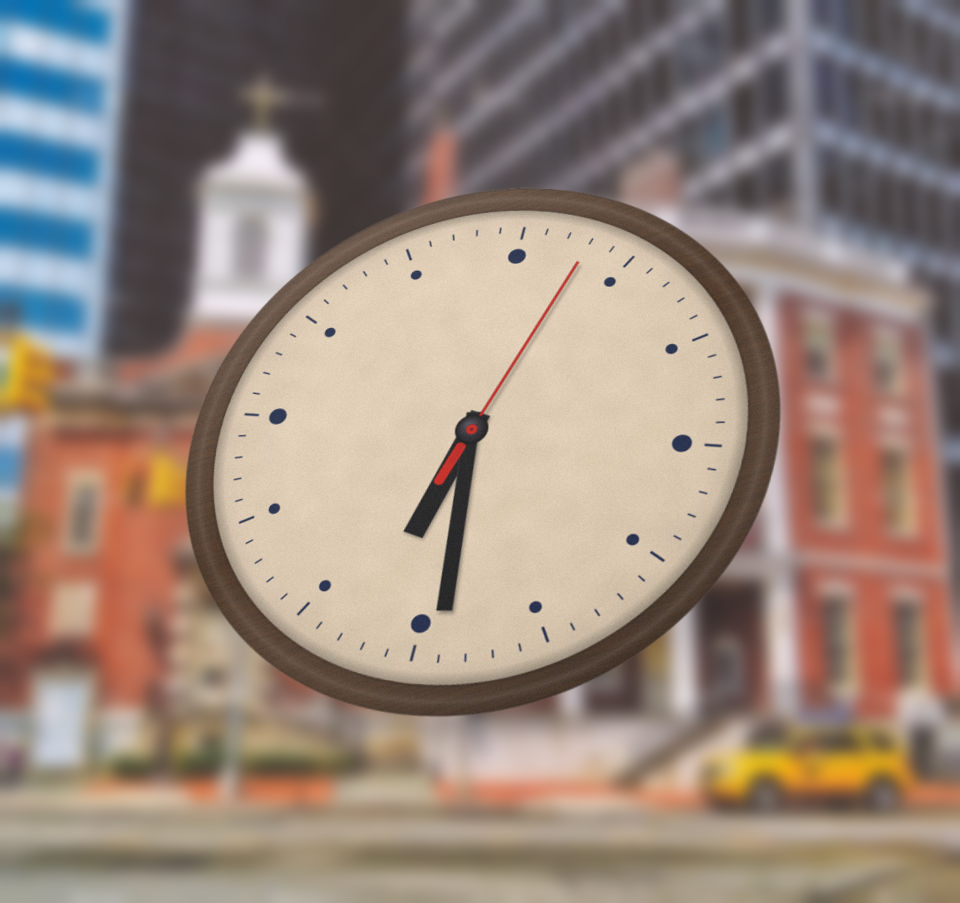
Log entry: 6:29:03
